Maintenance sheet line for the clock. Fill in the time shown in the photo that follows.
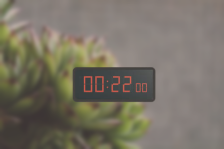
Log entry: 0:22:00
